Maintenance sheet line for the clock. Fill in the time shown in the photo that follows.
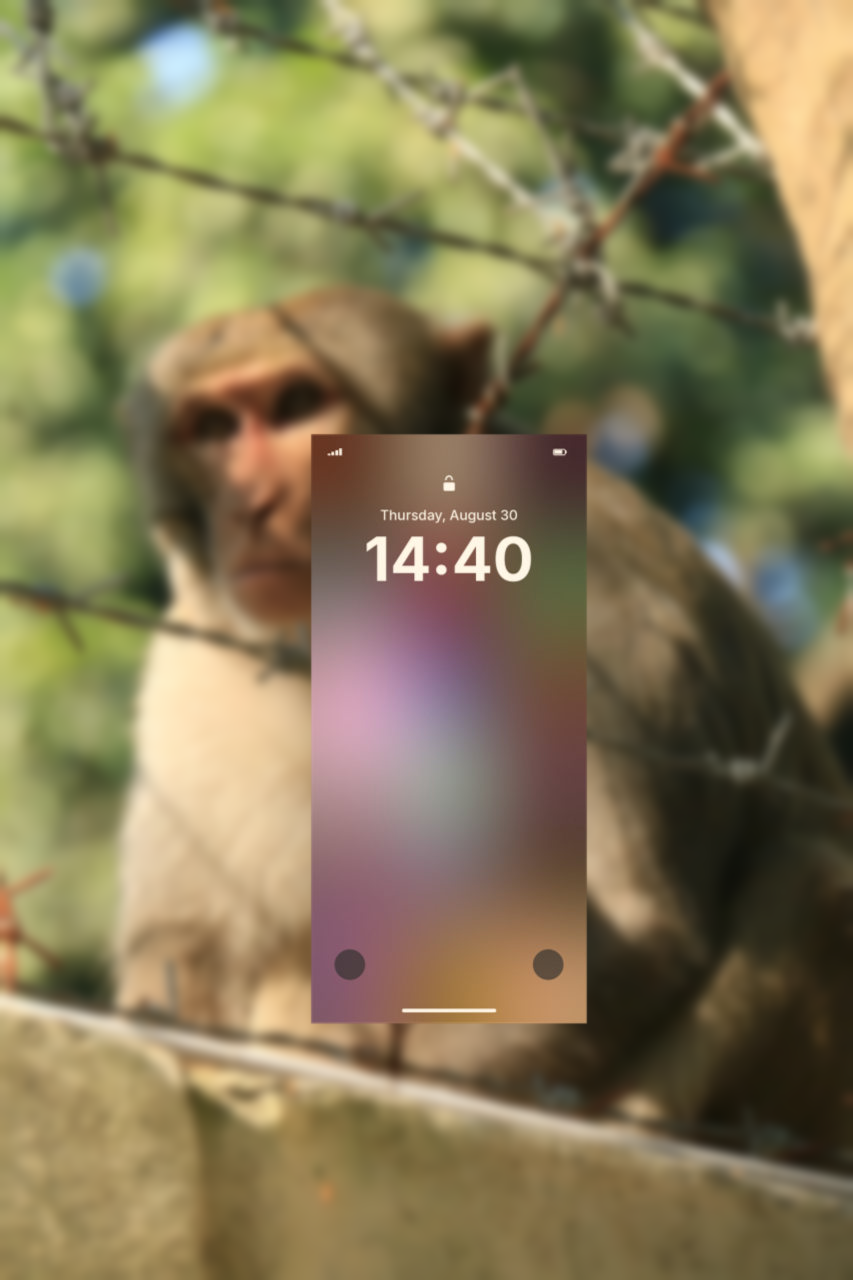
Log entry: 14:40
